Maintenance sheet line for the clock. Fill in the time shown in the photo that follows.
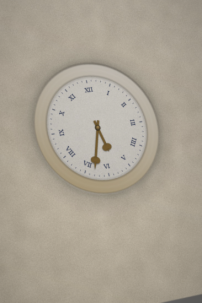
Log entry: 5:33
